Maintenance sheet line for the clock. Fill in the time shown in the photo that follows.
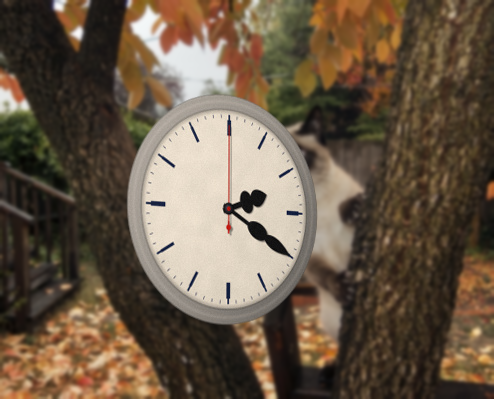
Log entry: 2:20:00
